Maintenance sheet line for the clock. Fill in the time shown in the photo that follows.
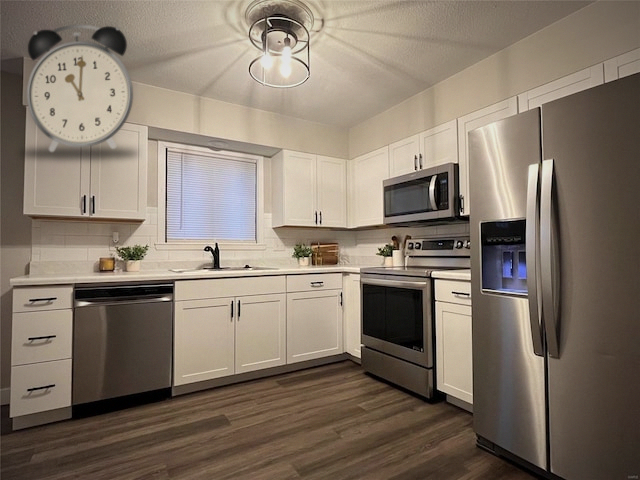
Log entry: 11:01
